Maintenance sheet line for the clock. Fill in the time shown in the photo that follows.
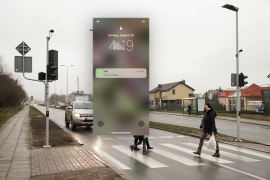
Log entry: 4:19
